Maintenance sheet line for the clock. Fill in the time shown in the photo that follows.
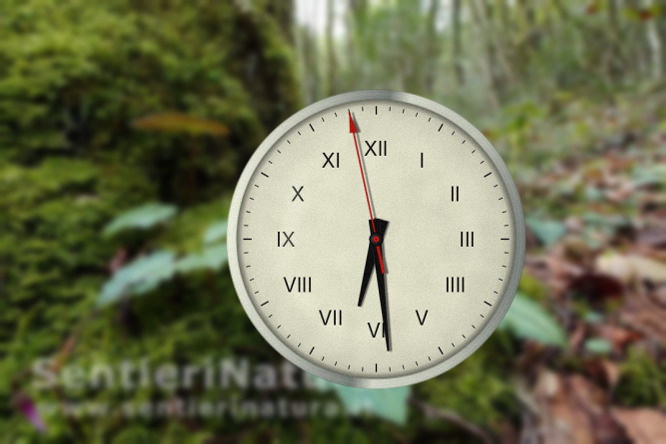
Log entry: 6:28:58
